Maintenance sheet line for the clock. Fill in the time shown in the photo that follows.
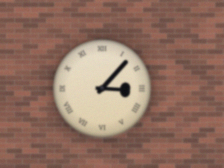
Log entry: 3:07
